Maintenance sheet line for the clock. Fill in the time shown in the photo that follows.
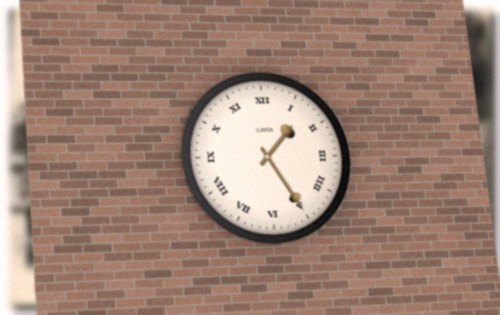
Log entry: 1:25
